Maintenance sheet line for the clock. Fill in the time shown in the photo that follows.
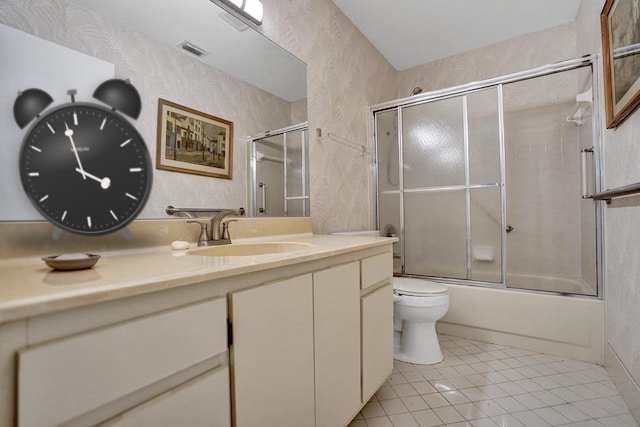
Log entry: 3:58
